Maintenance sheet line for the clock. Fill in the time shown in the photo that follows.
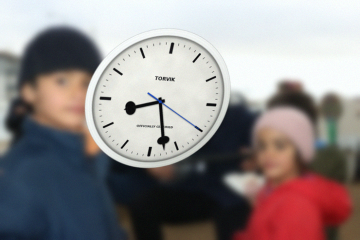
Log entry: 8:27:20
